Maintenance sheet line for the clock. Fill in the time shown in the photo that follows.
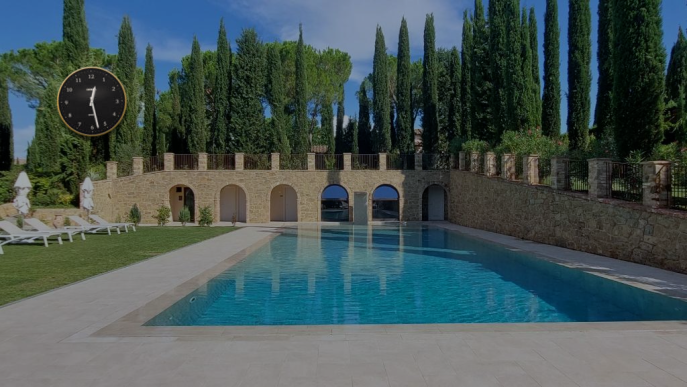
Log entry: 12:28
